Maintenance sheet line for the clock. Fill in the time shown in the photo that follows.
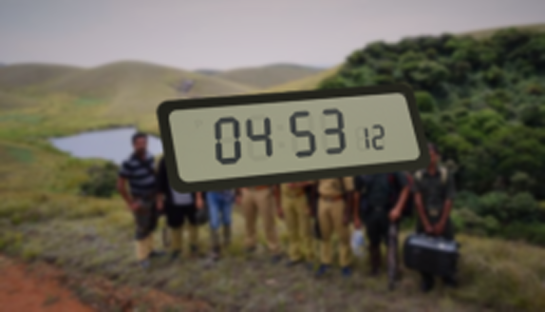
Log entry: 4:53:12
